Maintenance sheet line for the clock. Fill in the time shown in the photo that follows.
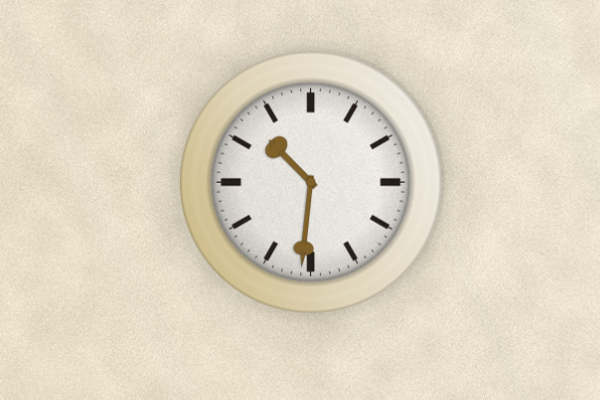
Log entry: 10:31
